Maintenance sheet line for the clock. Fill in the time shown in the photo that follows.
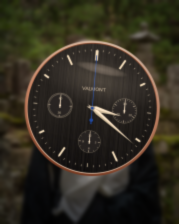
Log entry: 3:21
